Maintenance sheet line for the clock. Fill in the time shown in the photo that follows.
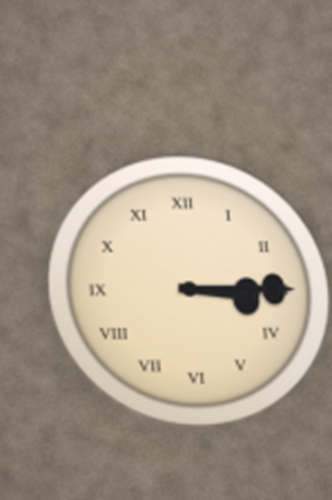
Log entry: 3:15
